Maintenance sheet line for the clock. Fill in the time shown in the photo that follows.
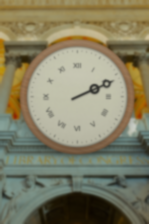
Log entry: 2:11
